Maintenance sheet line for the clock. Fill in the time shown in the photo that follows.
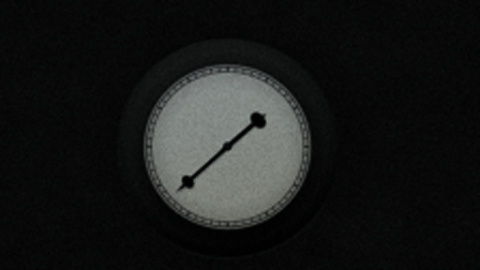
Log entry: 1:38
